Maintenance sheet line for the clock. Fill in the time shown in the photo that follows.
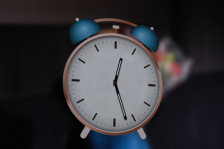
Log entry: 12:27
